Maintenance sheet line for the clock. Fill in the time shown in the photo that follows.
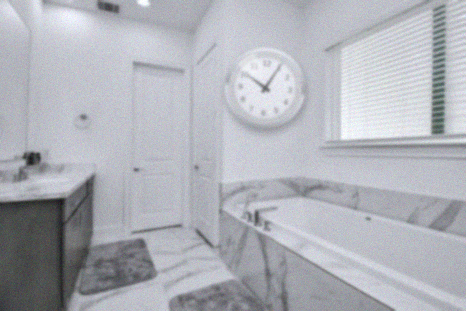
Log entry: 10:05
